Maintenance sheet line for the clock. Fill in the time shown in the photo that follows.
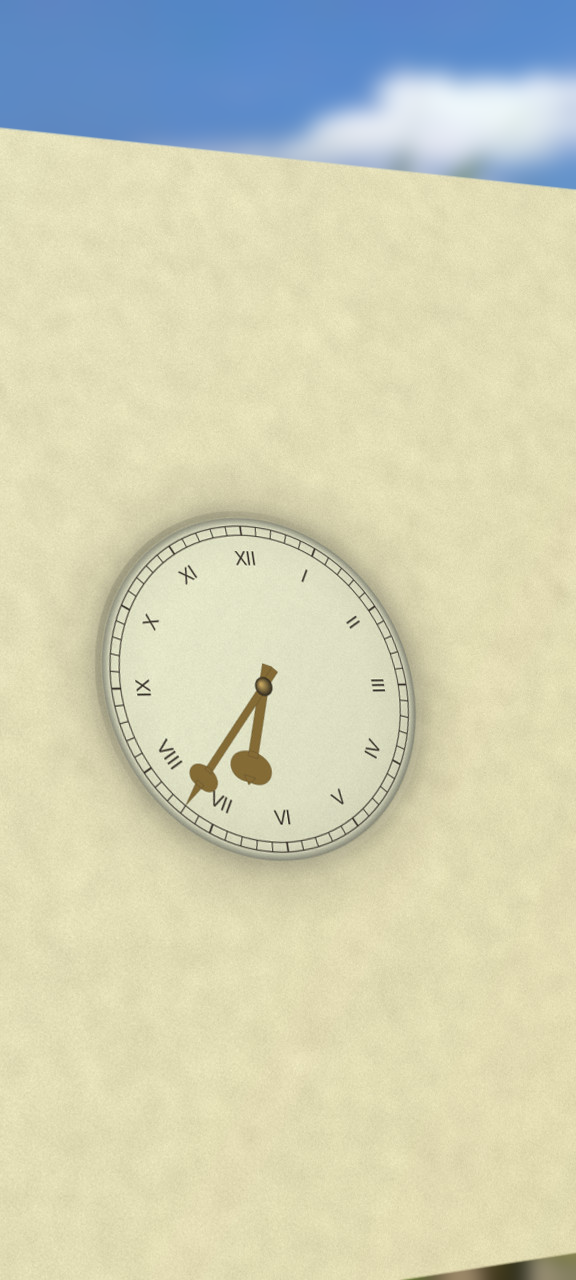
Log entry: 6:37
